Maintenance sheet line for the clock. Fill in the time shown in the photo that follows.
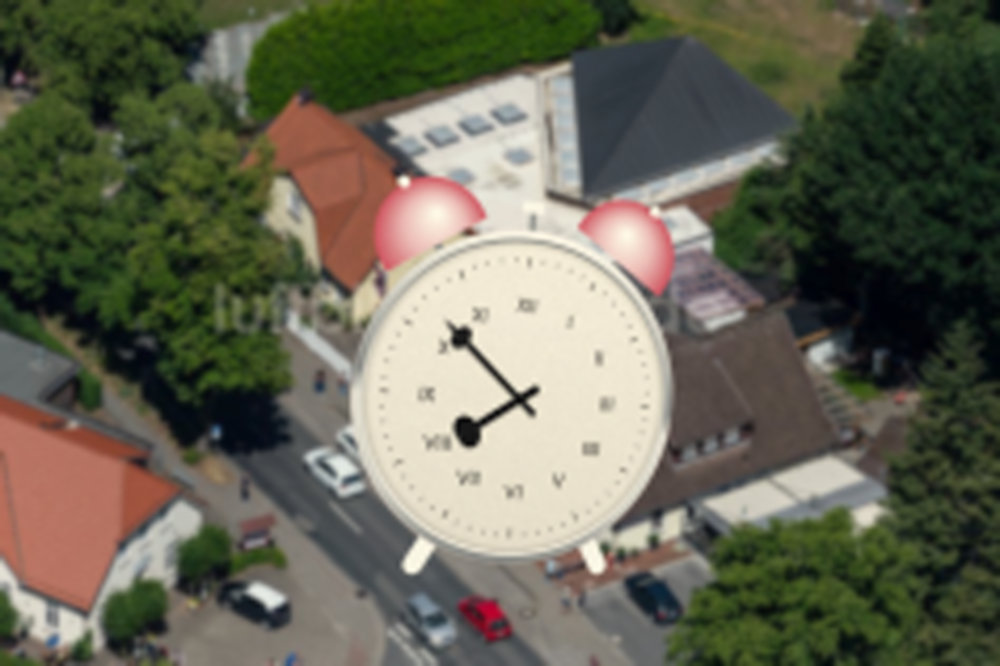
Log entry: 7:52
